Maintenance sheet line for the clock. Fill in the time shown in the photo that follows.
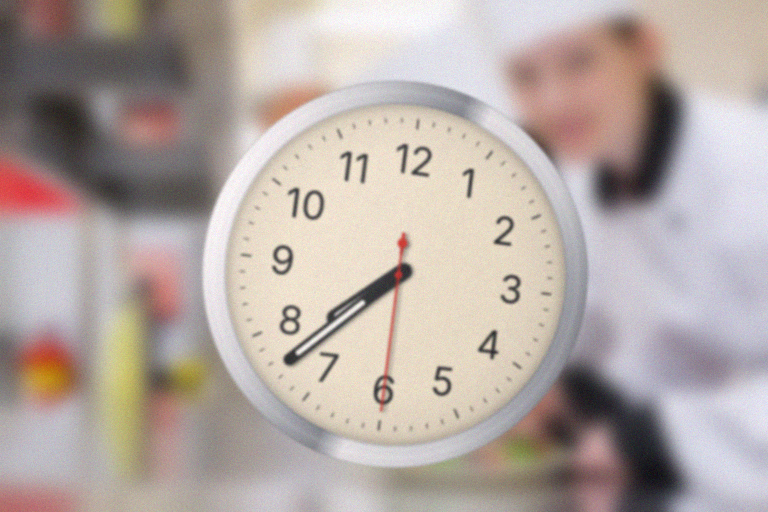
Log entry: 7:37:30
